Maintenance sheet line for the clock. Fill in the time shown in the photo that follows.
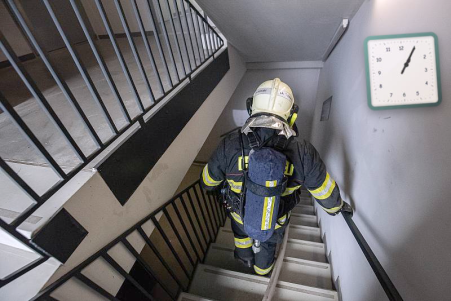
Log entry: 1:05
